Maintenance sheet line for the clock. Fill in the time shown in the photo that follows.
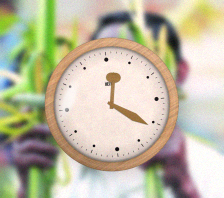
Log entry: 12:21
